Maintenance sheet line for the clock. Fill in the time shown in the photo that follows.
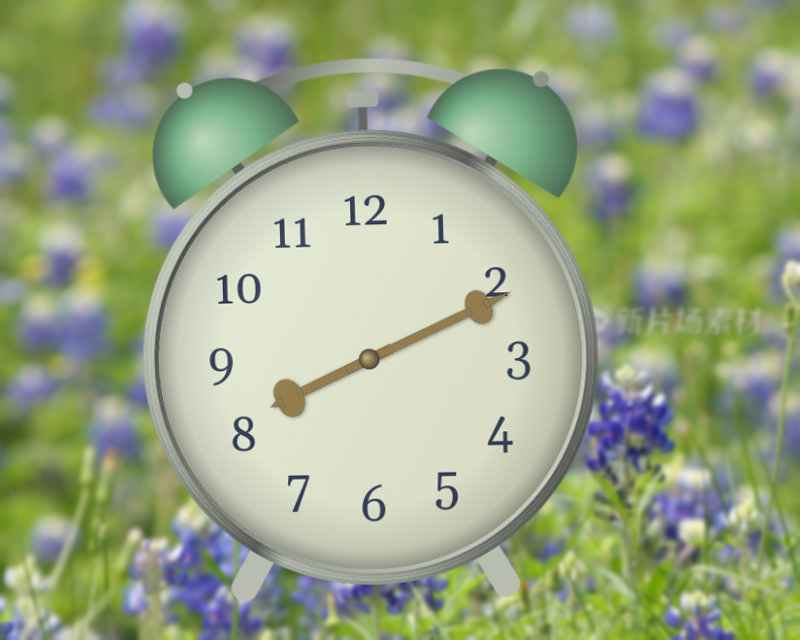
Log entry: 8:11
